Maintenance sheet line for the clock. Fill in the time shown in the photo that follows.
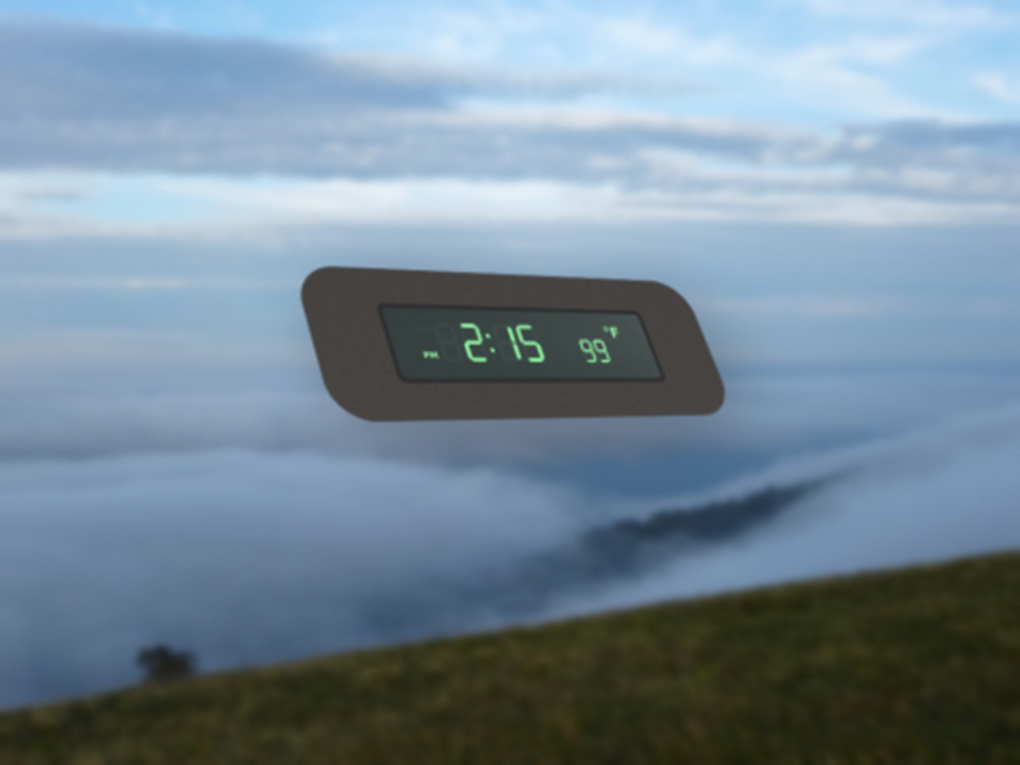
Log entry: 2:15
